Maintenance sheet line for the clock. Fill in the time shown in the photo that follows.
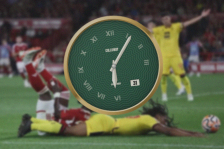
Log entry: 6:06
